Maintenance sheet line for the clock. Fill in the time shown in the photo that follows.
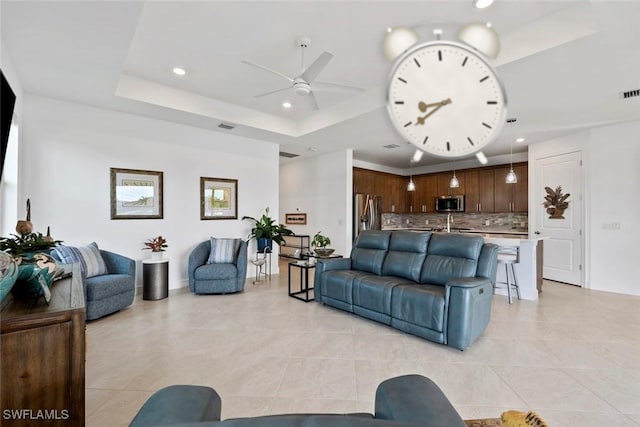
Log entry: 8:39
